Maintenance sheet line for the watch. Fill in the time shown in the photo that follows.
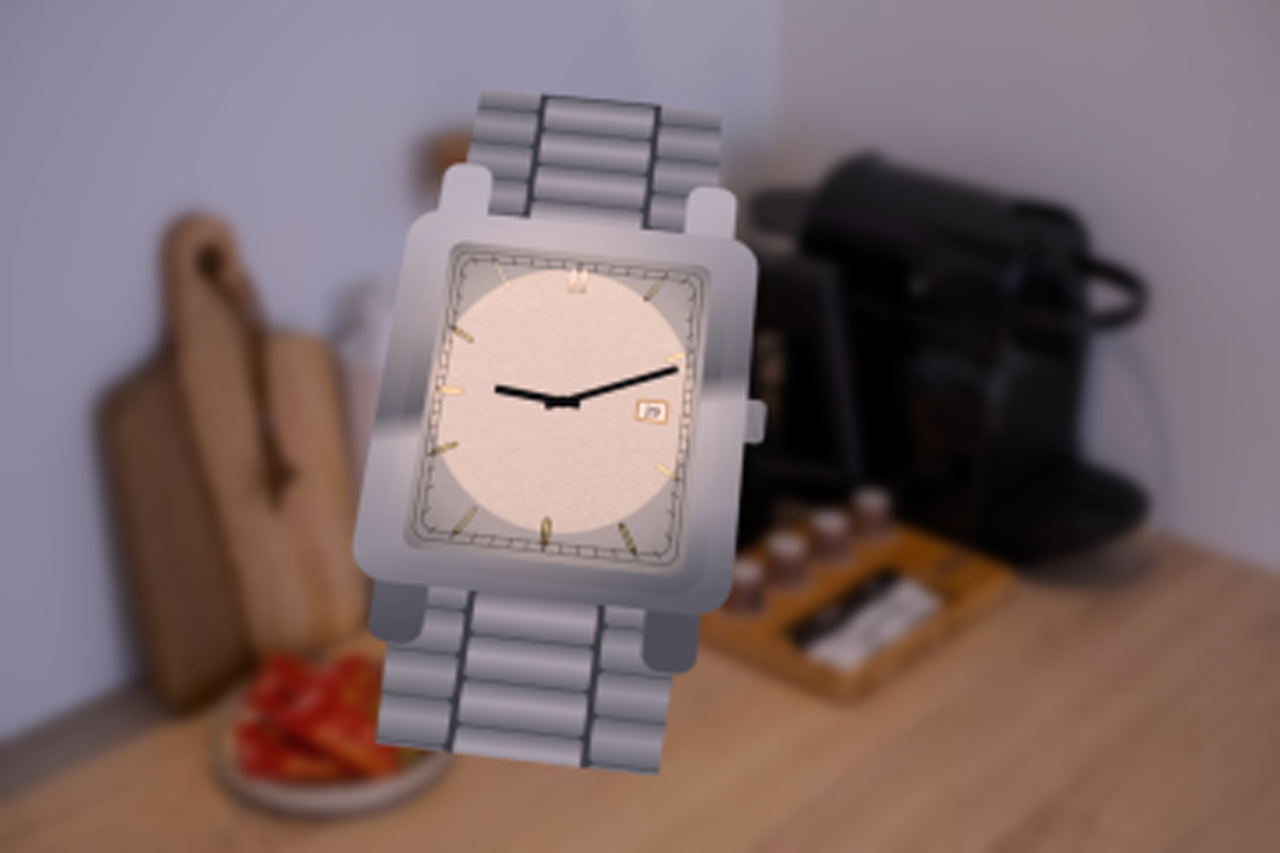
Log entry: 9:11
